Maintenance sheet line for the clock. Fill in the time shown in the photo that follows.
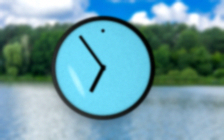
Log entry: 6:54
